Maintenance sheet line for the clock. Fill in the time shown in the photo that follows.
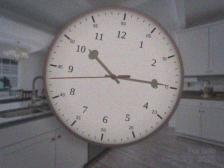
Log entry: 10:14:43
